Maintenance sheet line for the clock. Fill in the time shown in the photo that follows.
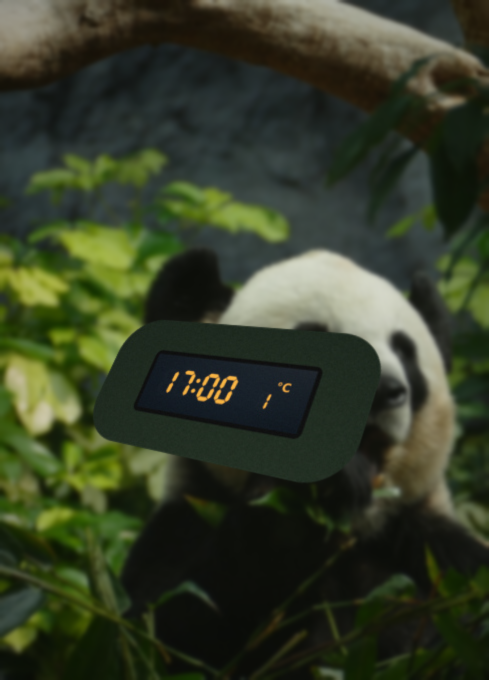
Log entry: 17:00
